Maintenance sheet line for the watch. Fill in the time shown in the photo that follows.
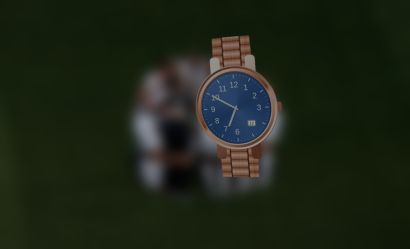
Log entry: 6:50
